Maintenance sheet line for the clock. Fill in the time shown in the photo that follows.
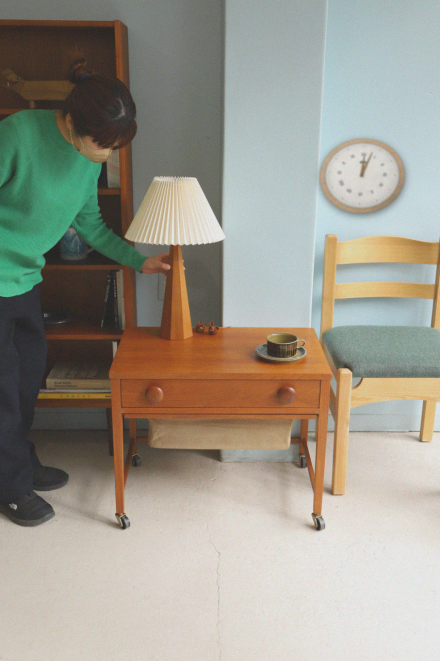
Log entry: 12:03
